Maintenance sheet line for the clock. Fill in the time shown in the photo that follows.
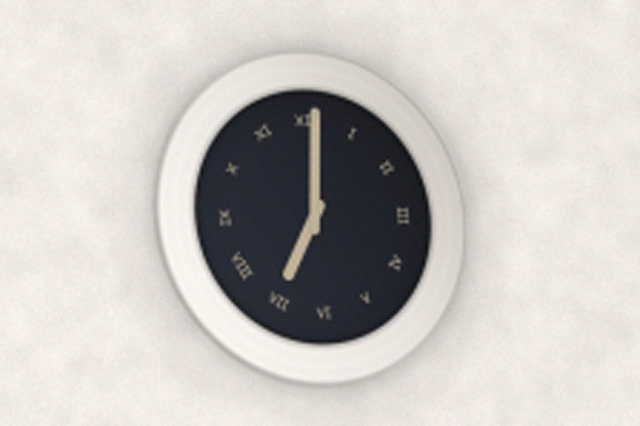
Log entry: 7:01
